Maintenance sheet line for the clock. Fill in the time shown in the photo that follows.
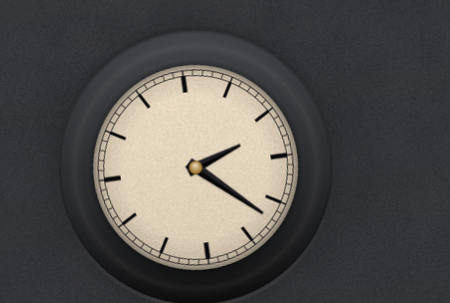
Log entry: 2:22
